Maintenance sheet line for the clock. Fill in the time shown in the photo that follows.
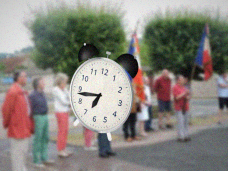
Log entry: 6:43
